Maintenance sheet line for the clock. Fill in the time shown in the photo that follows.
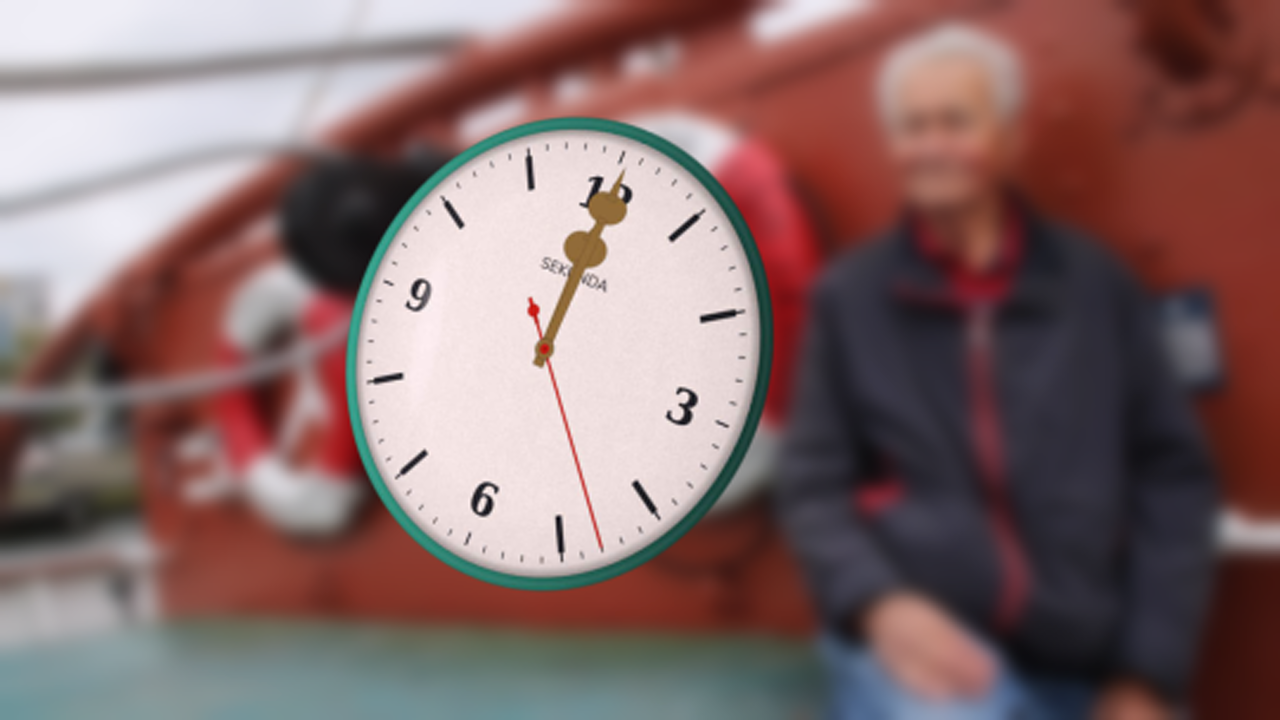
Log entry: 12:00:23
